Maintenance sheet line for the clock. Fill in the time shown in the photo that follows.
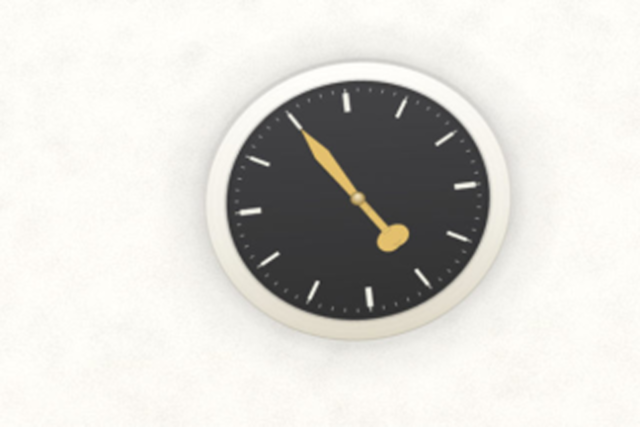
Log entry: 4:55
